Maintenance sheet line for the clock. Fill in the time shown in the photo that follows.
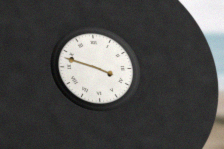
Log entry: 3:48
